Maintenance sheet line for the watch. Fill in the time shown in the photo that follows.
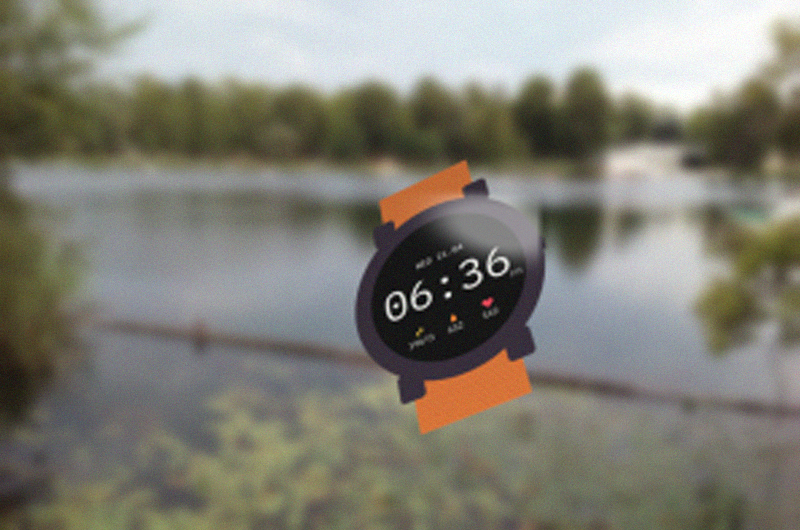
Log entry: 6:36
